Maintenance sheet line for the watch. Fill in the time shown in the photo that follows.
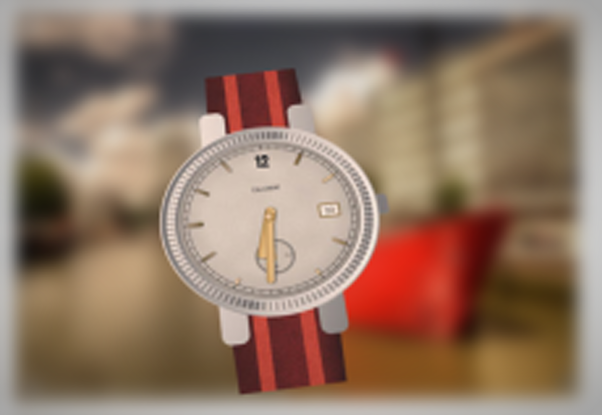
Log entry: 6:31
